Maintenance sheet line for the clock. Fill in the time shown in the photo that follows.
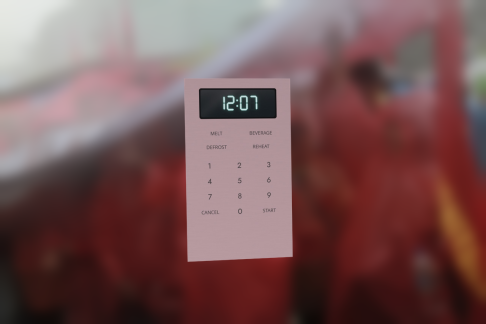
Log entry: 12:07
